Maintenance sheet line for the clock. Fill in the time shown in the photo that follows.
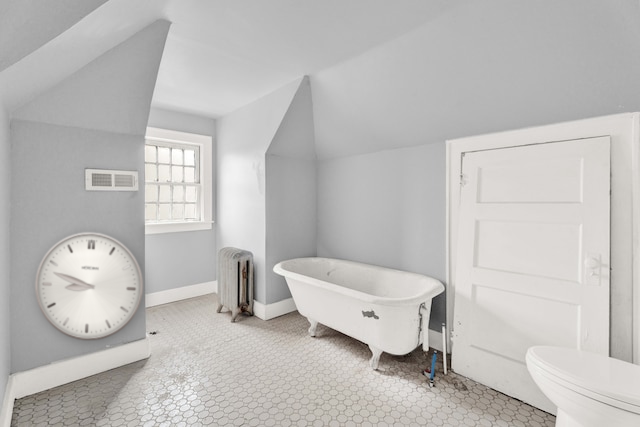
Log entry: 8:48
